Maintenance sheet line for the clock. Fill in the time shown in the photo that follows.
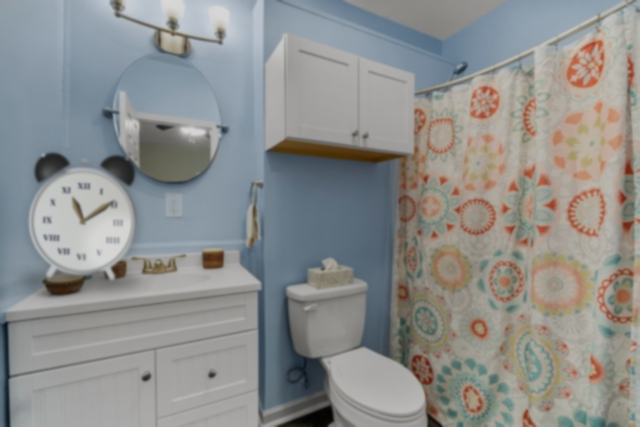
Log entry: 11:09
